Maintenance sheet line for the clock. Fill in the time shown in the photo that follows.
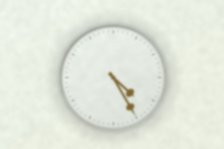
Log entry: 4:25
